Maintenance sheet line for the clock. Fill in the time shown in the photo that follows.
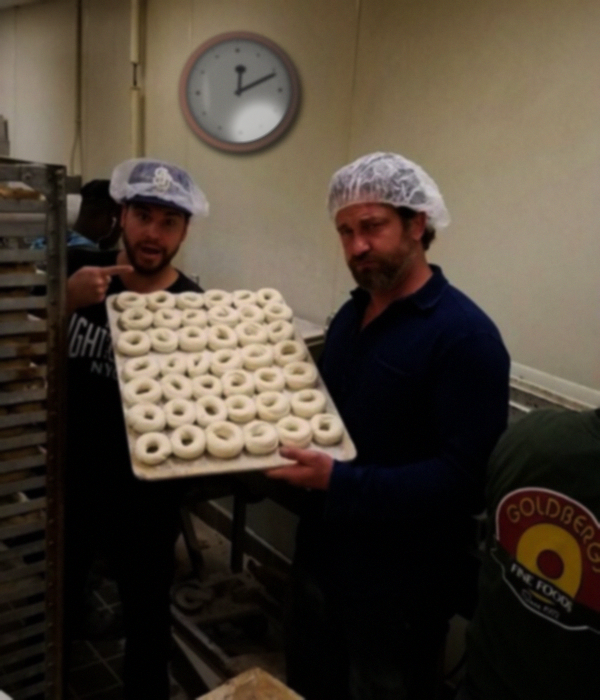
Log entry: 12:11
